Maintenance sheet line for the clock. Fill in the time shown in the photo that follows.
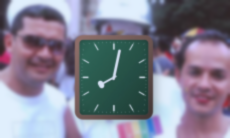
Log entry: 8:02
